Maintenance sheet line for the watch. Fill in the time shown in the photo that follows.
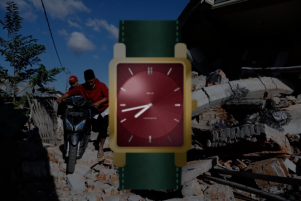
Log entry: 7:43
